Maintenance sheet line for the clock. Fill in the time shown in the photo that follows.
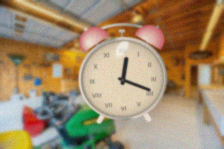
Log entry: 12:19
